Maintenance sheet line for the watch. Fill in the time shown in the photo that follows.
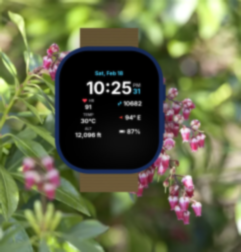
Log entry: 10:25
